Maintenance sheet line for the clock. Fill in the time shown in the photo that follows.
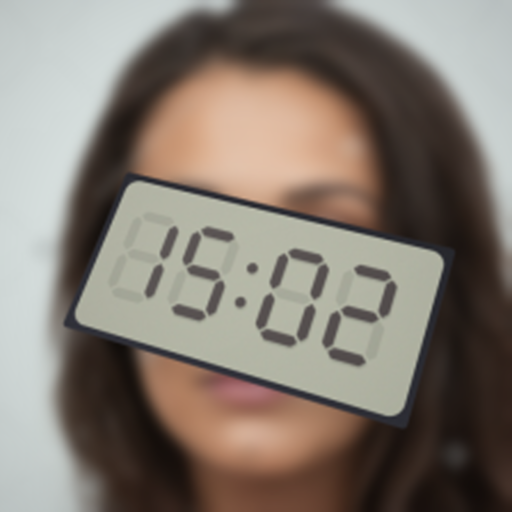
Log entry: 15:02
